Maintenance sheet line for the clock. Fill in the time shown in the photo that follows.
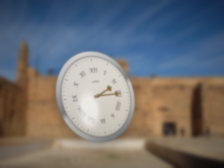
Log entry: 2:15
